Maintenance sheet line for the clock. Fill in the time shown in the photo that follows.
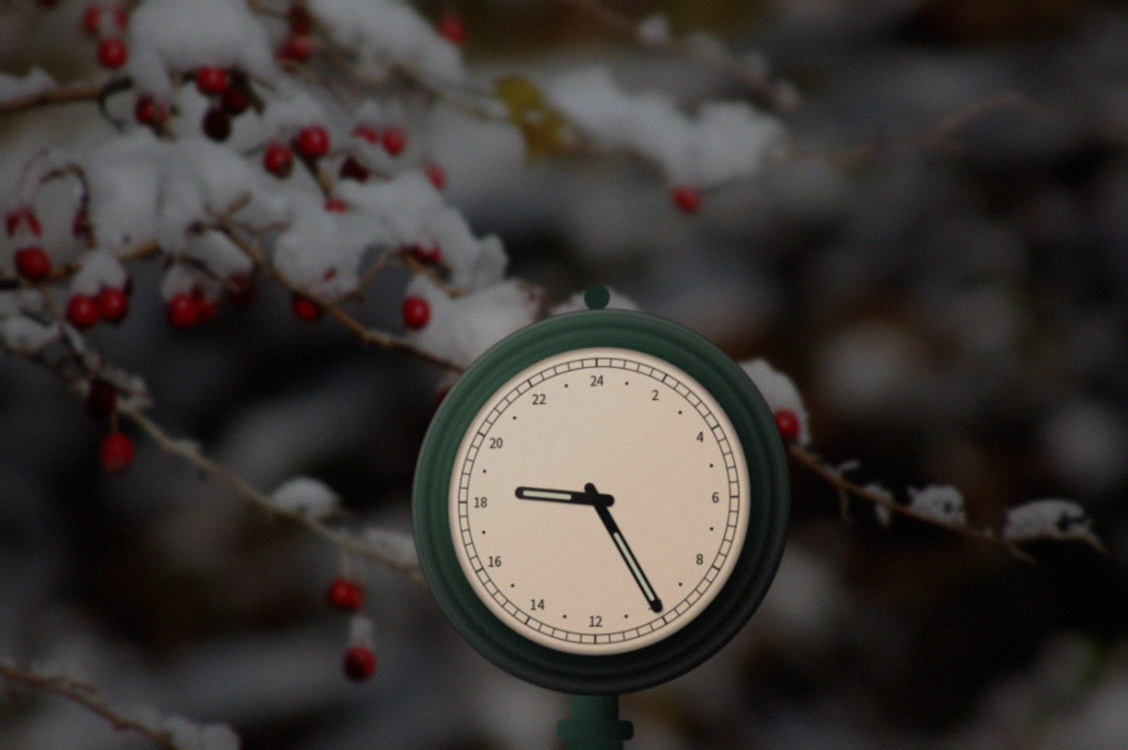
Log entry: 18:25
